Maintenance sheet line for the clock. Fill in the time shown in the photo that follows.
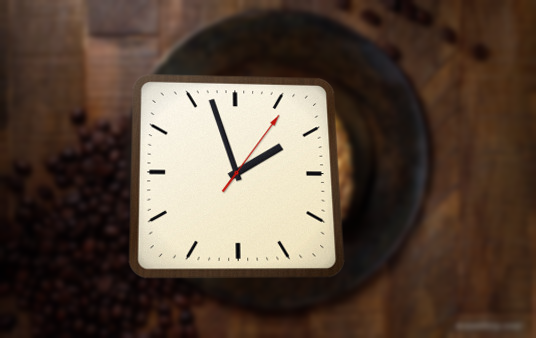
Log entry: 1:57:06
